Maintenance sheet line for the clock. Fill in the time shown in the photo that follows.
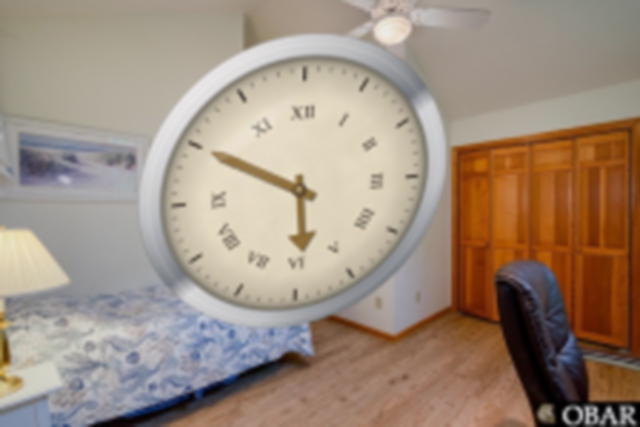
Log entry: 5:50
